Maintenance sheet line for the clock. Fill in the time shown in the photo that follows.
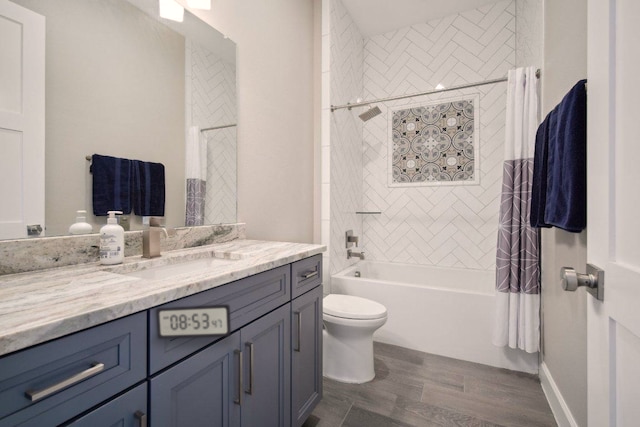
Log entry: 8:53
